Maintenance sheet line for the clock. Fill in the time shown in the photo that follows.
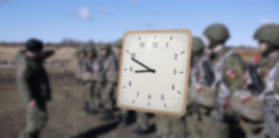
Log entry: 8:49
